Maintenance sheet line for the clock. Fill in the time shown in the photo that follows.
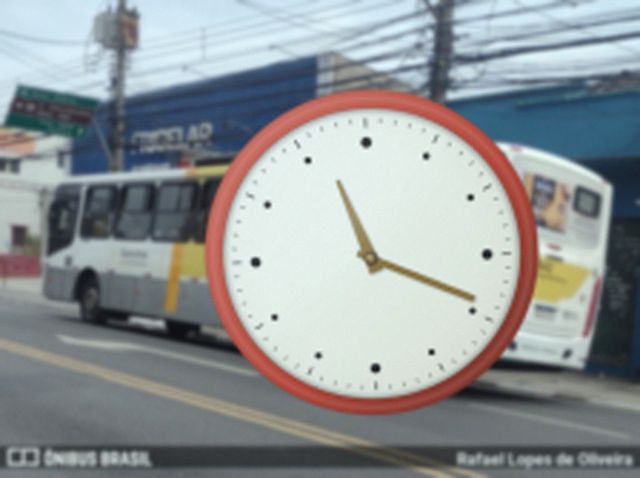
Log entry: 11:19
